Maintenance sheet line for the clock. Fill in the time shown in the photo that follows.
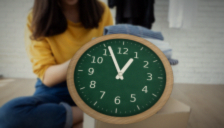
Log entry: 12:56
